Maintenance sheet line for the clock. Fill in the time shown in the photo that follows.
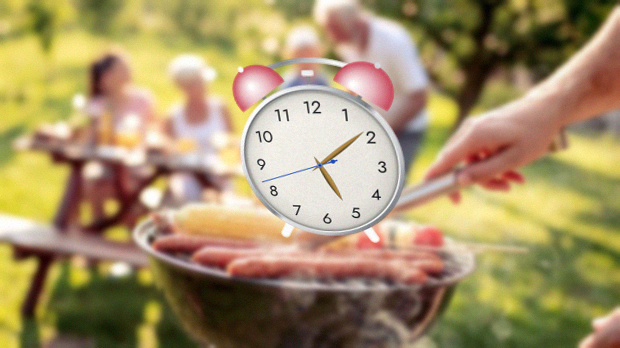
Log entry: 5:08:42
